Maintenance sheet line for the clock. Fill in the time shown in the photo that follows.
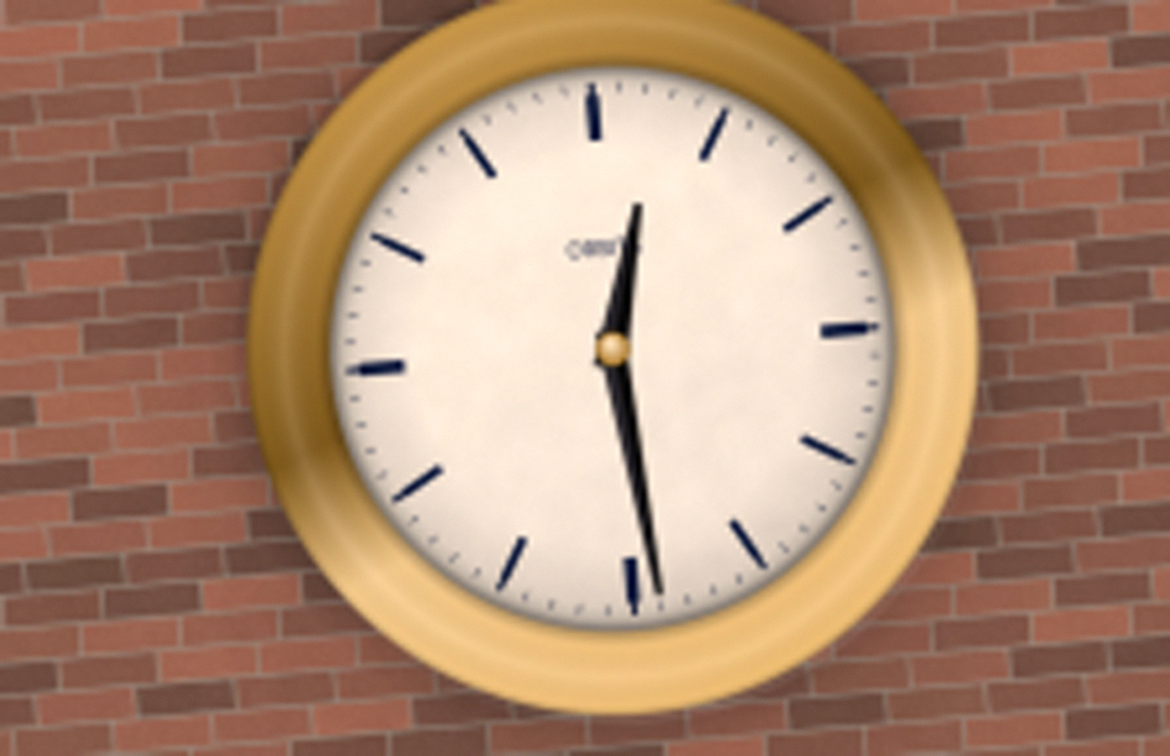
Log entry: 12:29
